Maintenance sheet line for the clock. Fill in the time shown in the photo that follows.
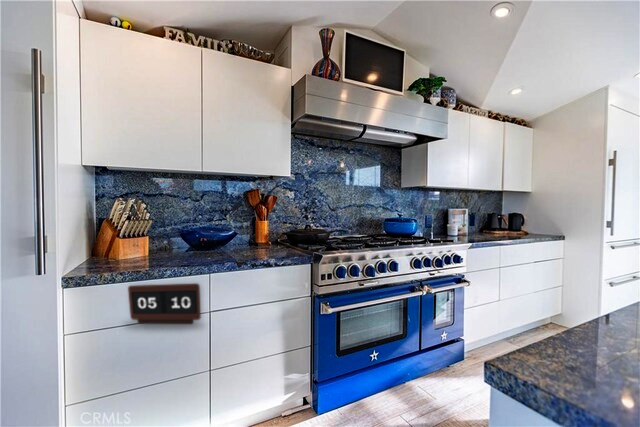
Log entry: 5:10
